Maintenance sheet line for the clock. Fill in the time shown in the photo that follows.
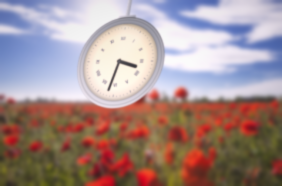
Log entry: 3:32
